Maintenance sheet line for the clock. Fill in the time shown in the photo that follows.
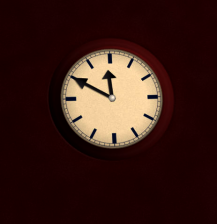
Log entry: 11:50
